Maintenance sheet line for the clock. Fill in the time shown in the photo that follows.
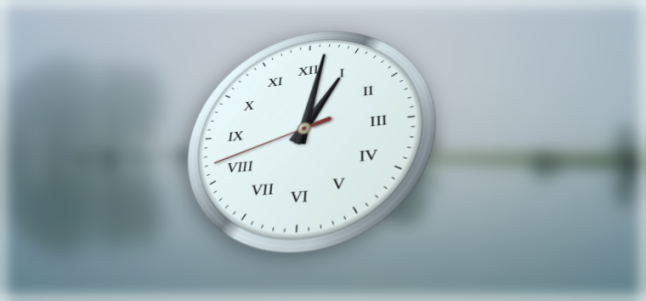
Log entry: 1:01:42
